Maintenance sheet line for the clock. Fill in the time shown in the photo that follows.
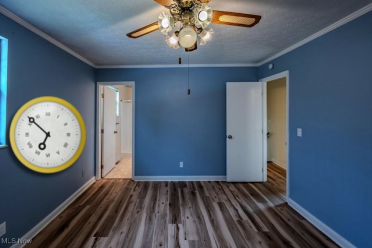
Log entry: 6:52
